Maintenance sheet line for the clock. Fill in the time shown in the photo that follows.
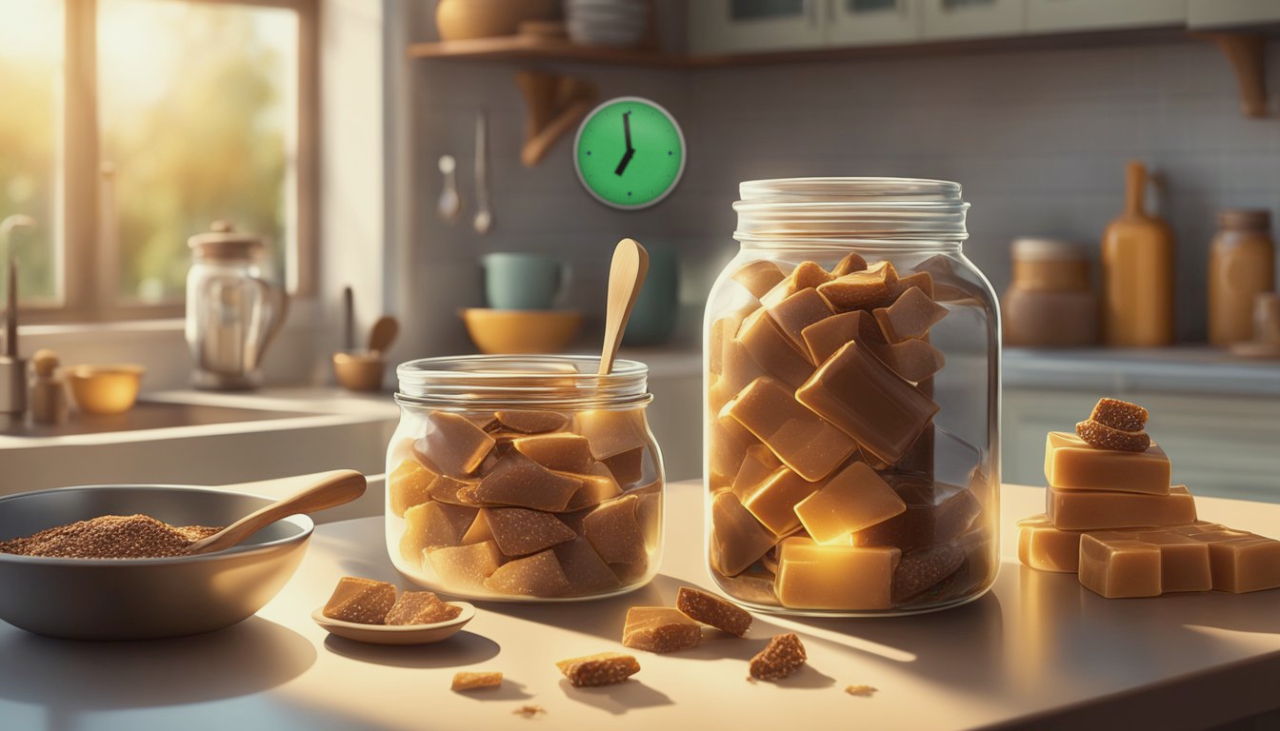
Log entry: 6:59
